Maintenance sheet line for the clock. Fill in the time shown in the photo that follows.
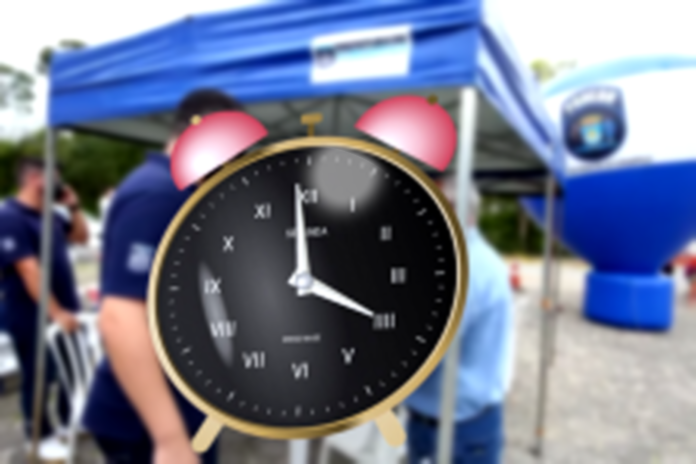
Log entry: 3:59
